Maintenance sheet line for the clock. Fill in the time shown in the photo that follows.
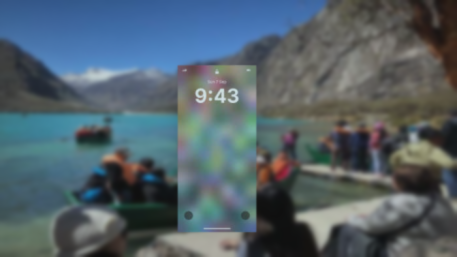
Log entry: 9:43
